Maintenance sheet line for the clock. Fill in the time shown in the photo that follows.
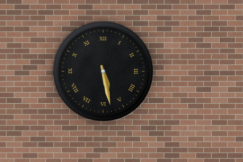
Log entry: 5:28
